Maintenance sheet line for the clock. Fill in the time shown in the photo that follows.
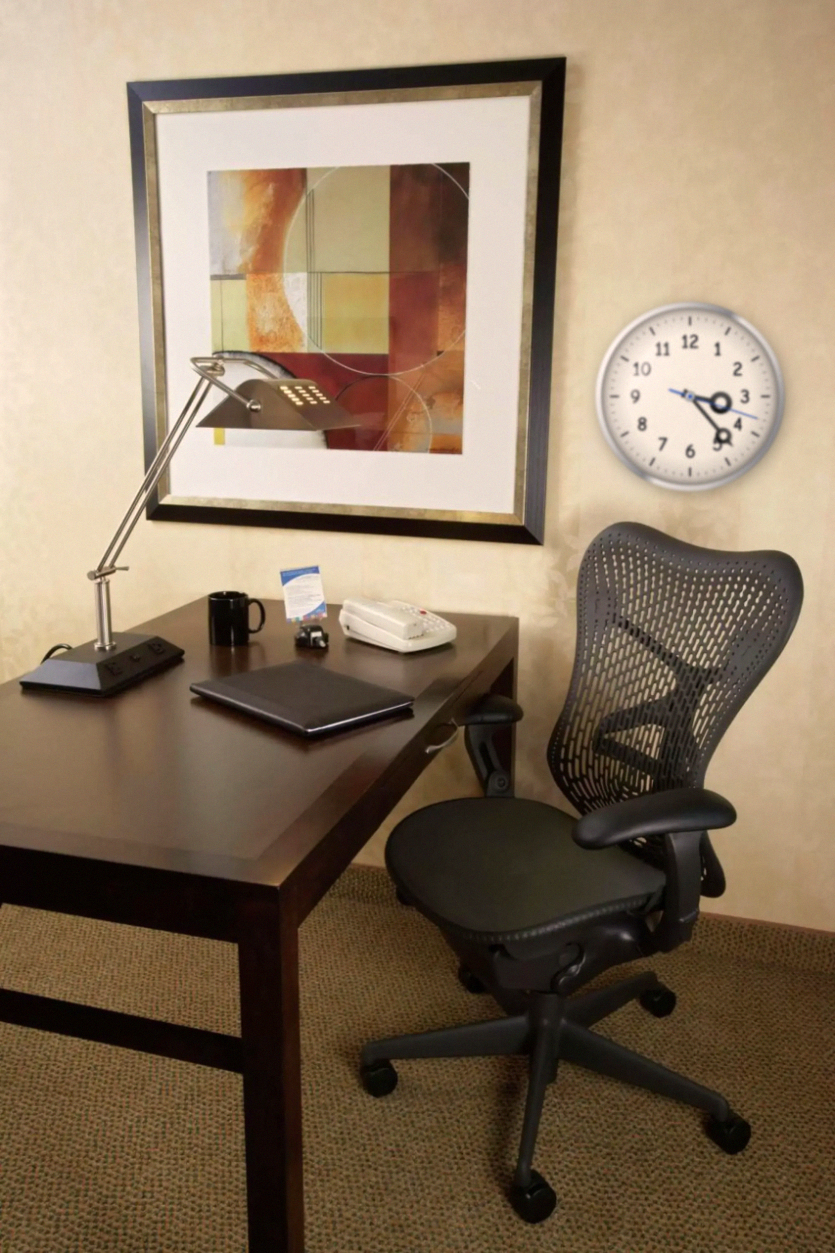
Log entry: 3:23:18
